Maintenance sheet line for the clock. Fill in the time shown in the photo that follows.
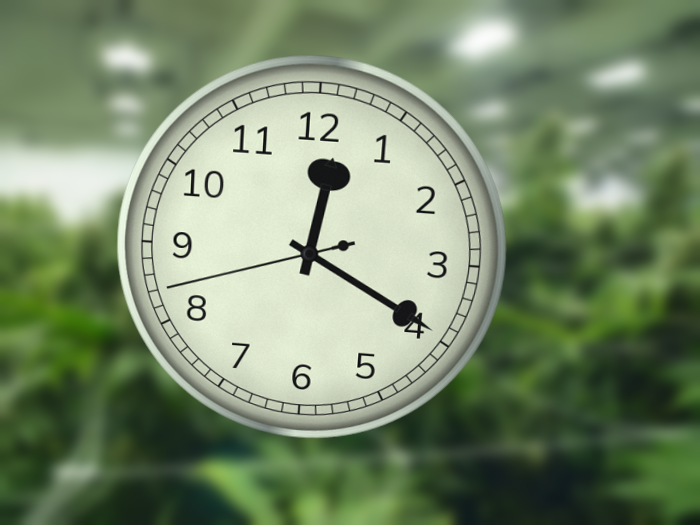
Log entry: 12:19:42
